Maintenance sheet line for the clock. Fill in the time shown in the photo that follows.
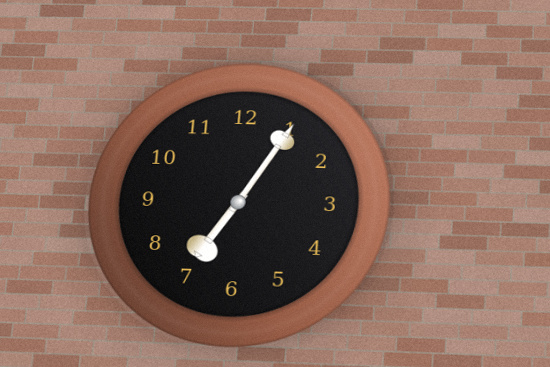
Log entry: 7:05
